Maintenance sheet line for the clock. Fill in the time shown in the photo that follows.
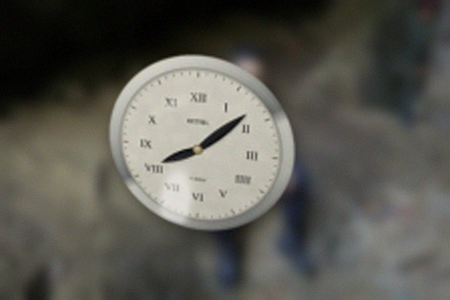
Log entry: 8:08
